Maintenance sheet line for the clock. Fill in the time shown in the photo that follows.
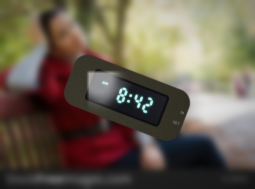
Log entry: 8:42
